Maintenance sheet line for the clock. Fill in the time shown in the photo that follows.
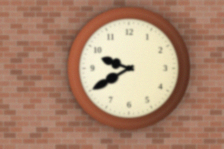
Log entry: 9:40
